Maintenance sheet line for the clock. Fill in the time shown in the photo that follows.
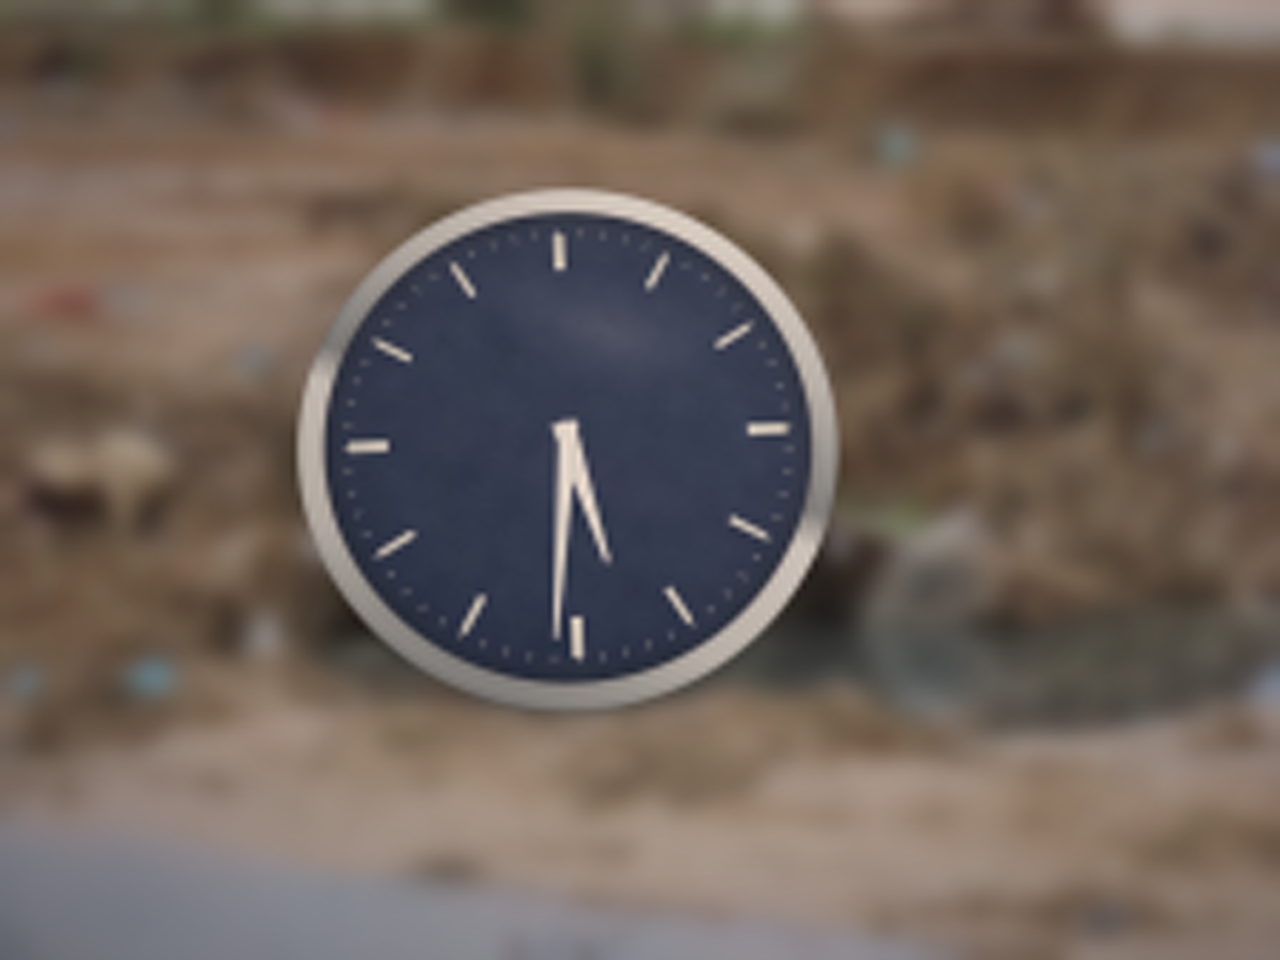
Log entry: 5:31
